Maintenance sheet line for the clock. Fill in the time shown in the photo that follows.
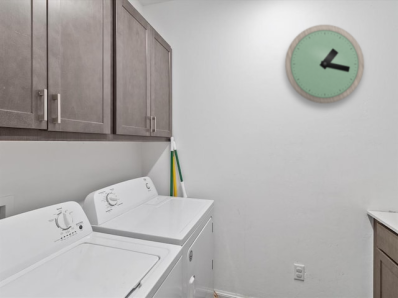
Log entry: 1:17
